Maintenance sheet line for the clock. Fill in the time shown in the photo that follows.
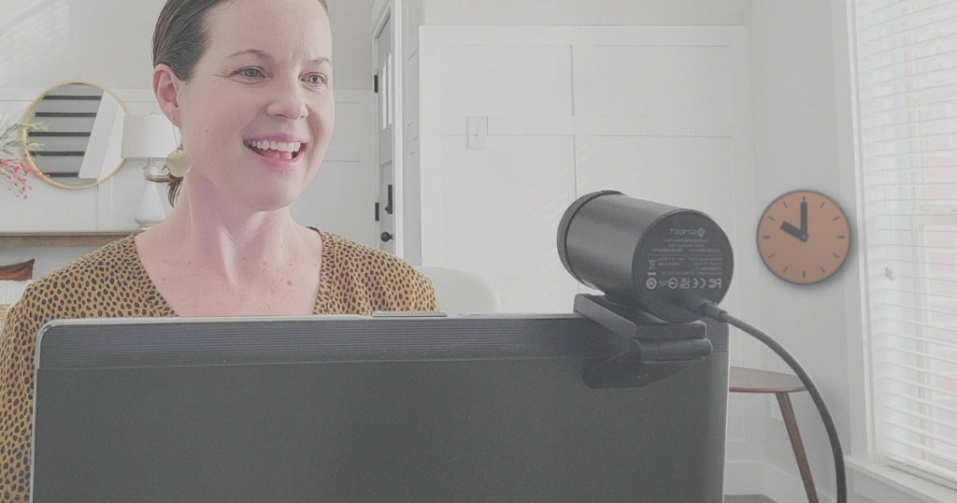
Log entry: 10:00
